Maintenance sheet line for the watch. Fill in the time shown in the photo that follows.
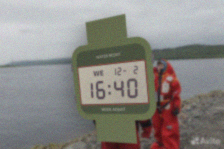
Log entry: 16:40
